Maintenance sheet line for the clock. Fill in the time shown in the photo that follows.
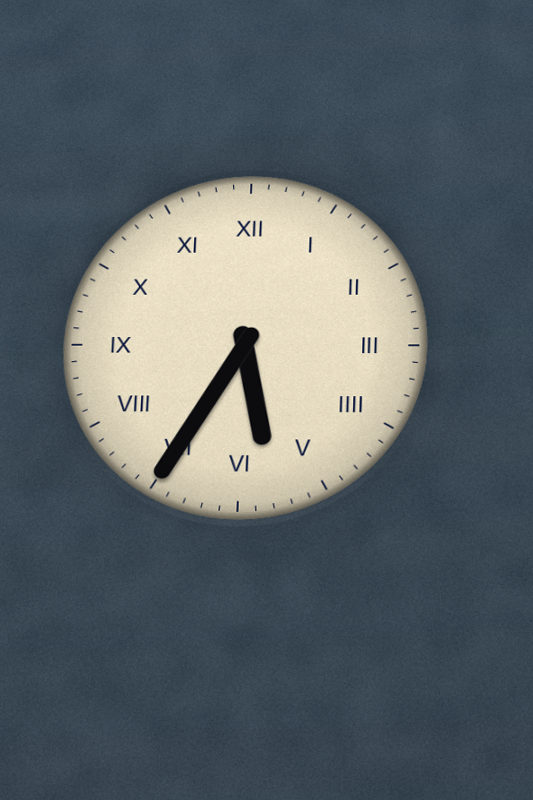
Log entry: 5:35
